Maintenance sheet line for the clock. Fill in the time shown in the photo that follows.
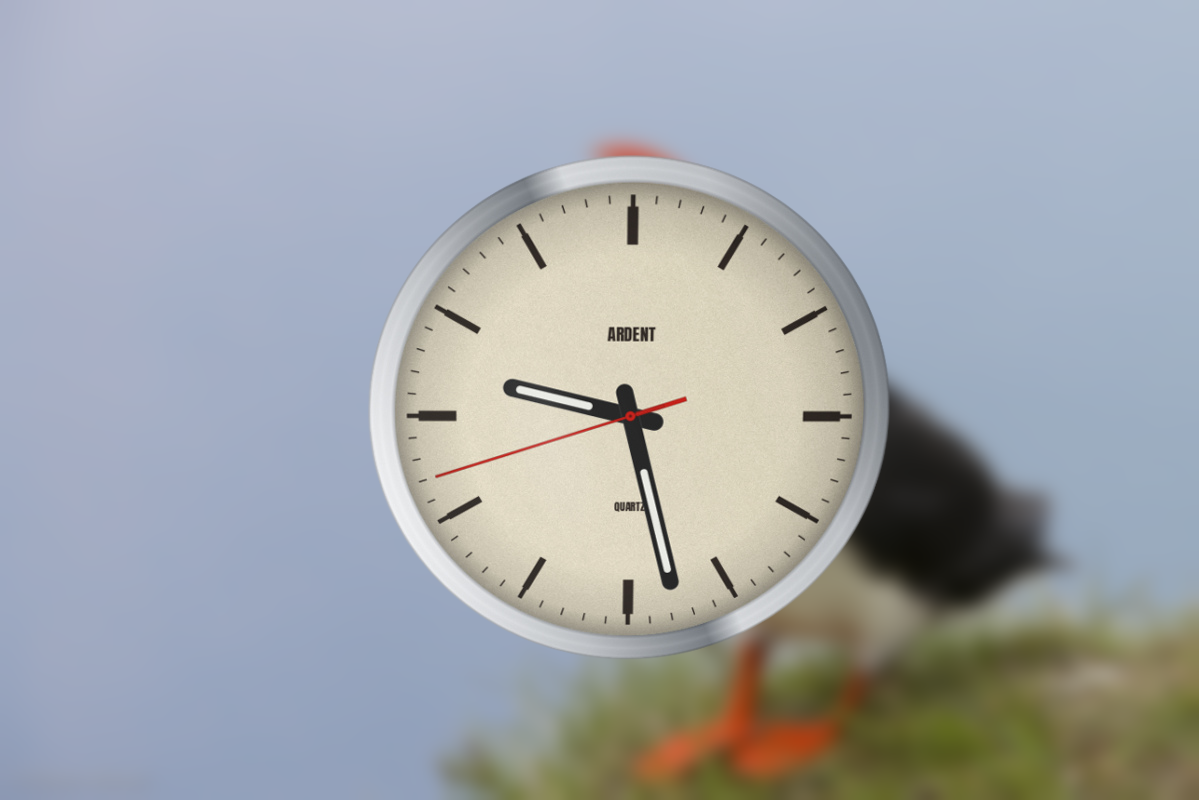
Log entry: 9:27:42
